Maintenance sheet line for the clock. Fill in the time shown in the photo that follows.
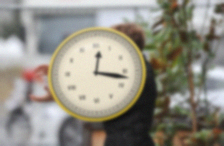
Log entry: 12:17
